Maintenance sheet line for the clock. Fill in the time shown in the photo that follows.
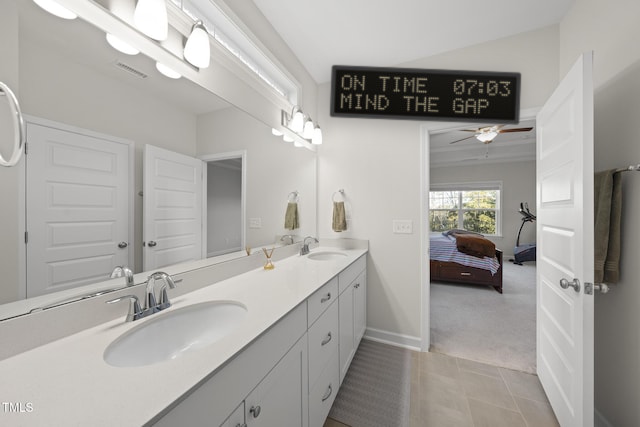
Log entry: 7:03
